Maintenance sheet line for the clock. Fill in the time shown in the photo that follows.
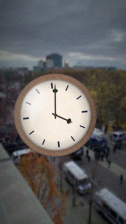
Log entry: 4:01
